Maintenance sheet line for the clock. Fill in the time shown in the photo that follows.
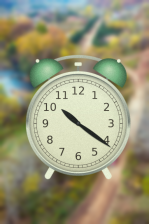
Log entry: 10:21
